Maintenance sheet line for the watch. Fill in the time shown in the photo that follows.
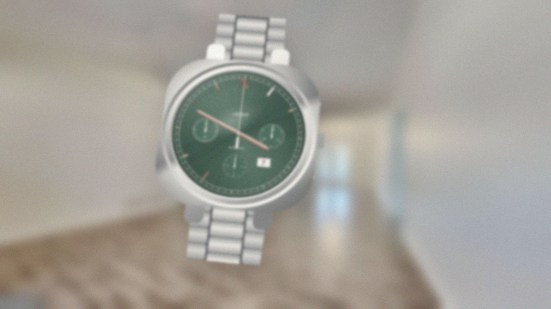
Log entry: 3:49
